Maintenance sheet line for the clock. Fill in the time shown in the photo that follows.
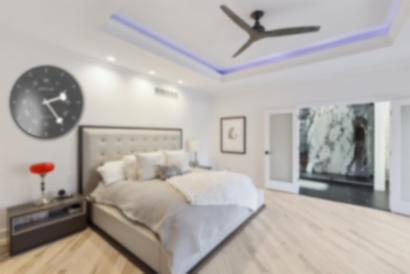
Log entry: 2:24
